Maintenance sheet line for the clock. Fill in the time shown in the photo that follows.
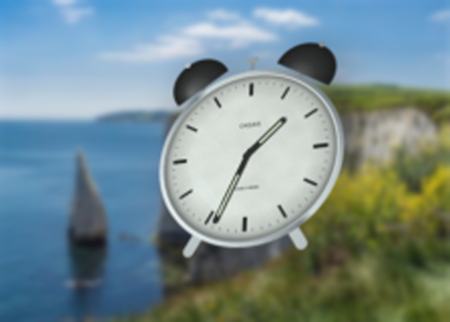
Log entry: 1:34
